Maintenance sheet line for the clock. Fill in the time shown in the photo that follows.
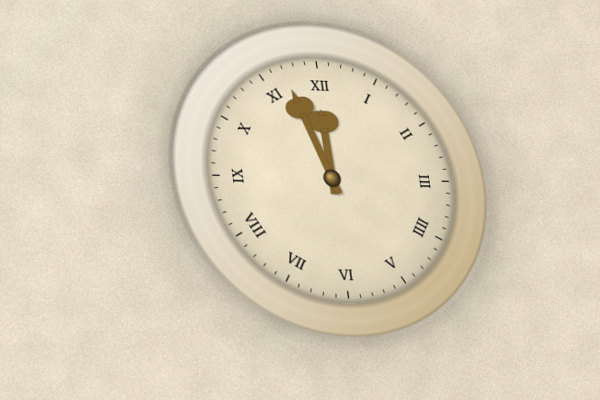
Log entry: 11:57
